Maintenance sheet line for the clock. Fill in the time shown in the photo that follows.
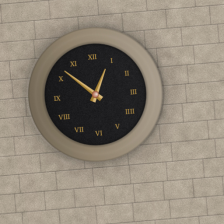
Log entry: 12:52
